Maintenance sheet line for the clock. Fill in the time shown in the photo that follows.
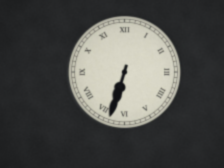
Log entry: 6:33
